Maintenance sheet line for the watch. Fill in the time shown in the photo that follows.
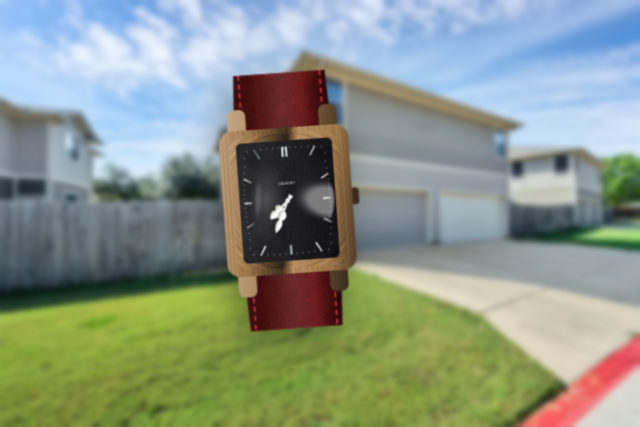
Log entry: 7:34
